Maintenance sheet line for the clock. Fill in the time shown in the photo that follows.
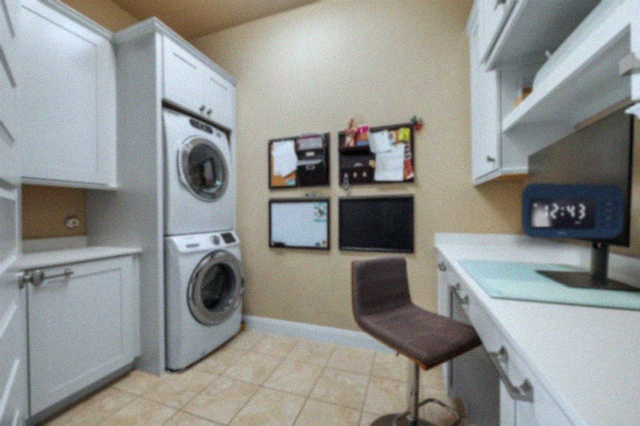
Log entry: 12:43
